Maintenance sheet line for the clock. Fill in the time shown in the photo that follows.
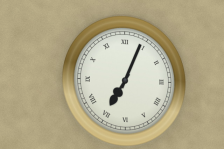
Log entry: 7:04
